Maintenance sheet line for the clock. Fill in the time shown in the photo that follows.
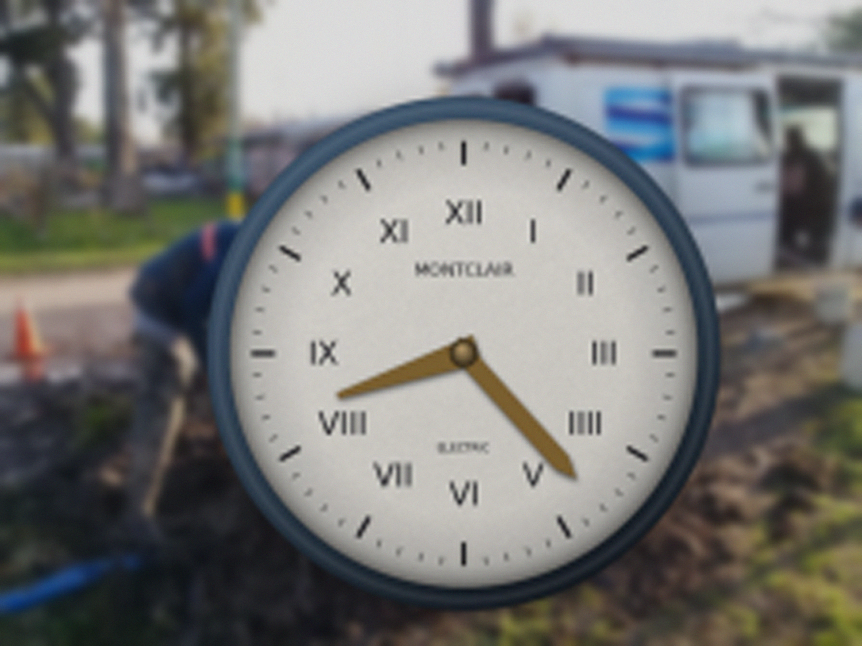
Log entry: 8:23
